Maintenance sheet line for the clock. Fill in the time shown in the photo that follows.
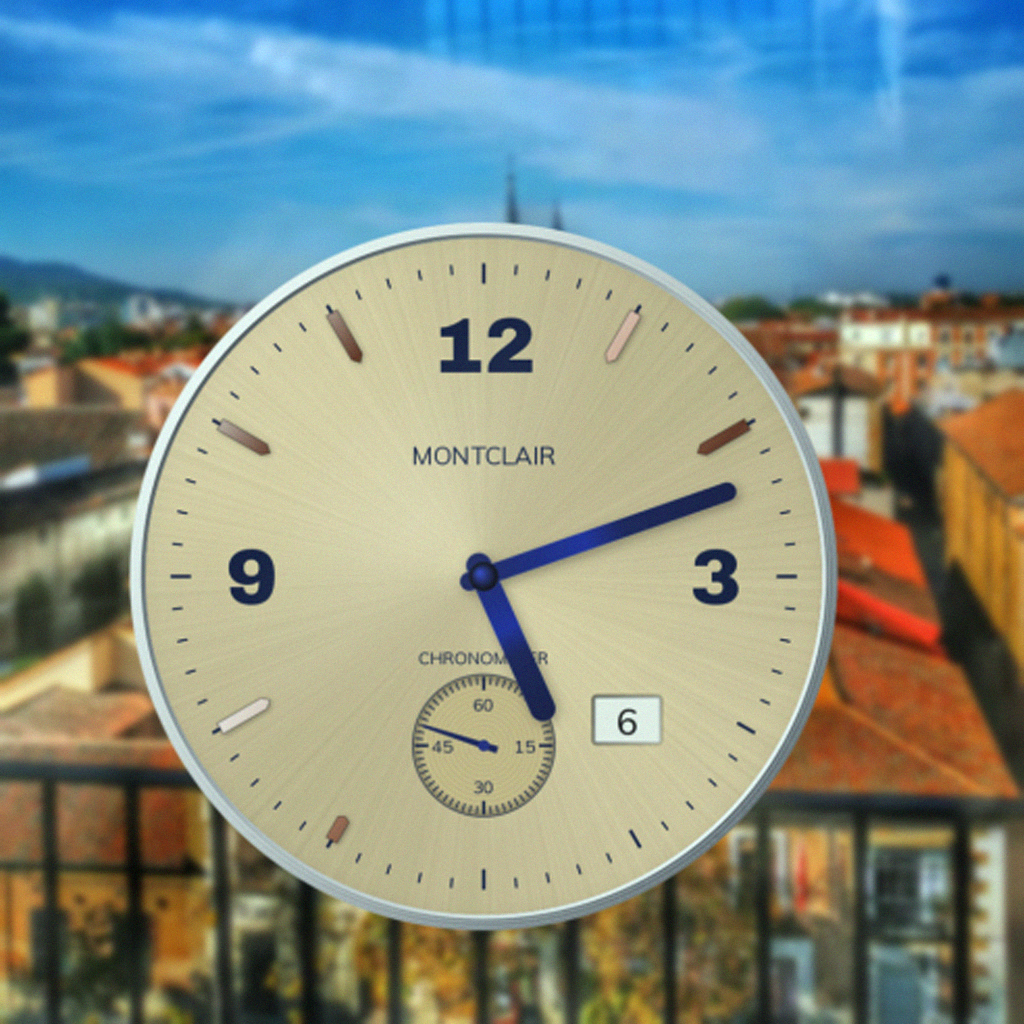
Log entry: 5:11:48
